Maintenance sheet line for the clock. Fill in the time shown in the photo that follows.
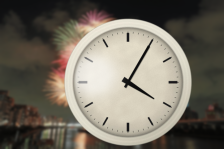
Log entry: 4:05
